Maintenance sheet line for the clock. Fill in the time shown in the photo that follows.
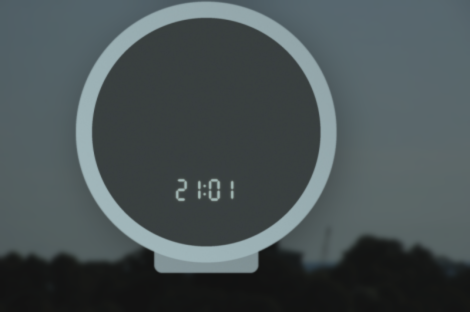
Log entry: 21:01
